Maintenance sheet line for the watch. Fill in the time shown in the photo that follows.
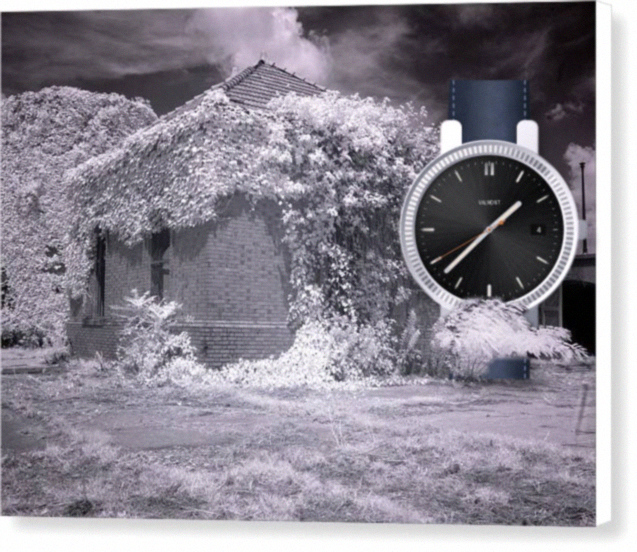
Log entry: 1:37:40
